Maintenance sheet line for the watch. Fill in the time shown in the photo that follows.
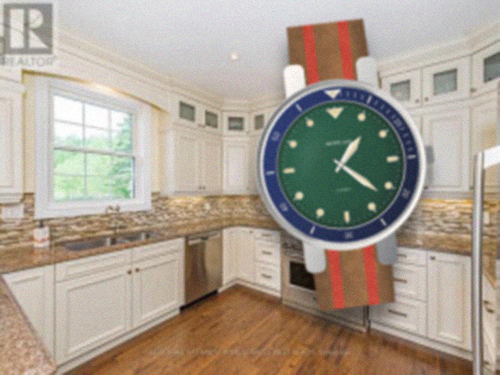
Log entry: 1:22
